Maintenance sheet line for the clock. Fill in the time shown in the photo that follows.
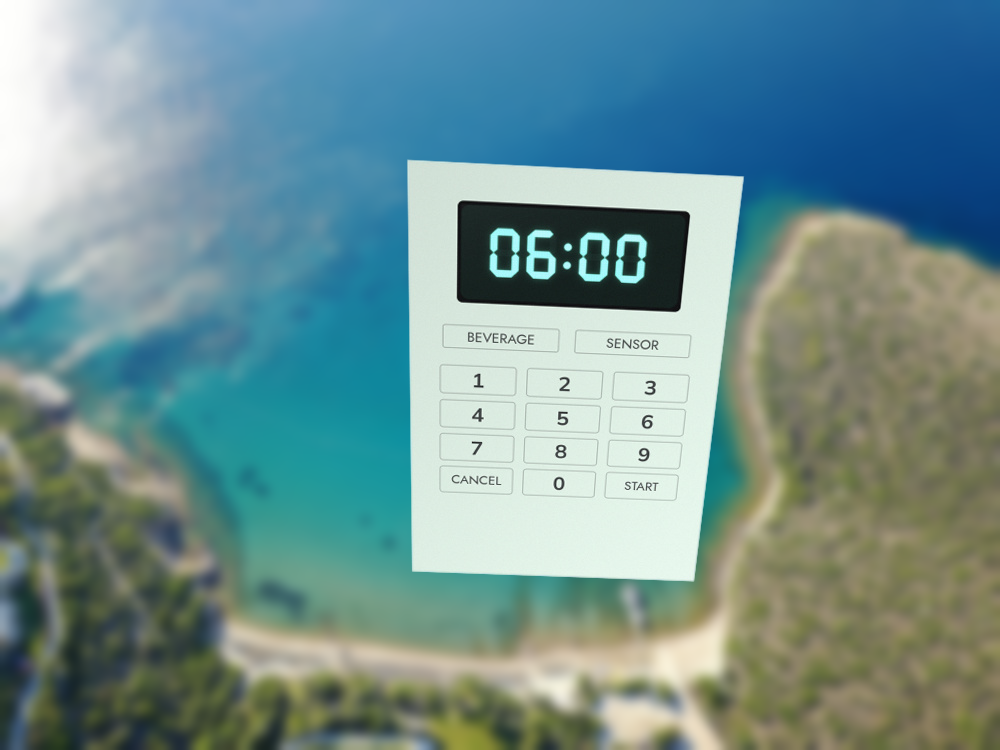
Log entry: 6:00
